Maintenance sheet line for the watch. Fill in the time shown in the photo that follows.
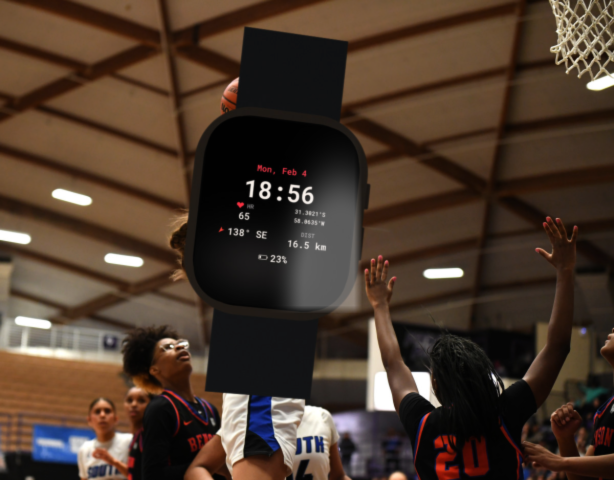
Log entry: 18:56
